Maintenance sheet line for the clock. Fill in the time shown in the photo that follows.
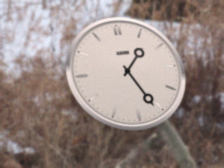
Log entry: 1:26
